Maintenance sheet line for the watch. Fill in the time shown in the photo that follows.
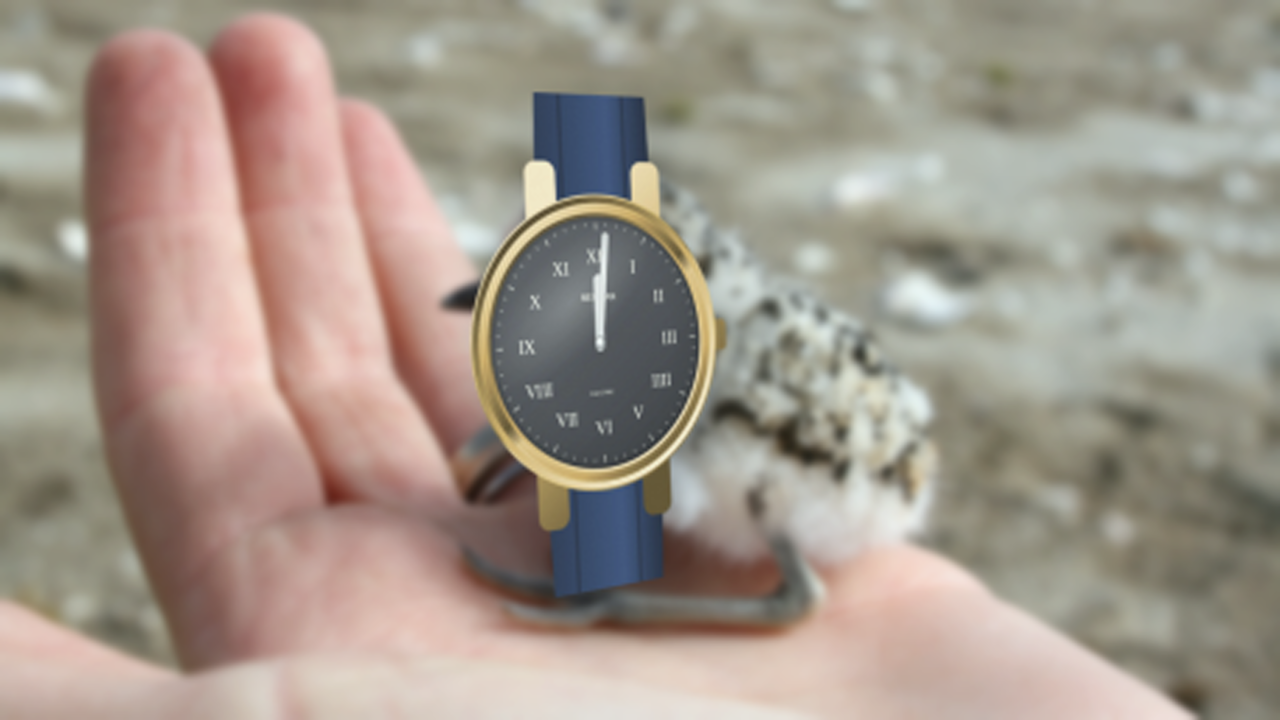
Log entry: 12:01
